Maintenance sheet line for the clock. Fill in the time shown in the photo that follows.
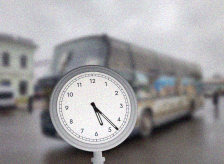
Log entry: 5:23
